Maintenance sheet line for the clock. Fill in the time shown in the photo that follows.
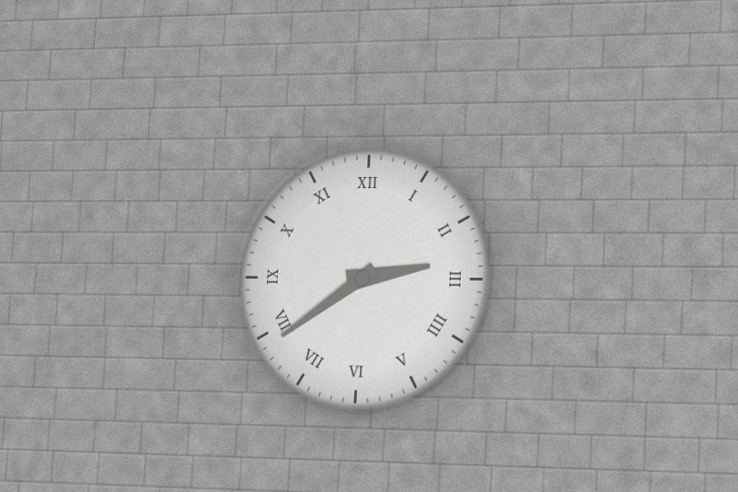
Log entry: 2:39
